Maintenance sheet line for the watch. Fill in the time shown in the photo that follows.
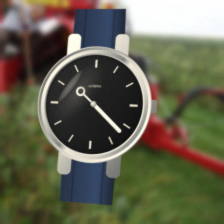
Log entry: 10:22
